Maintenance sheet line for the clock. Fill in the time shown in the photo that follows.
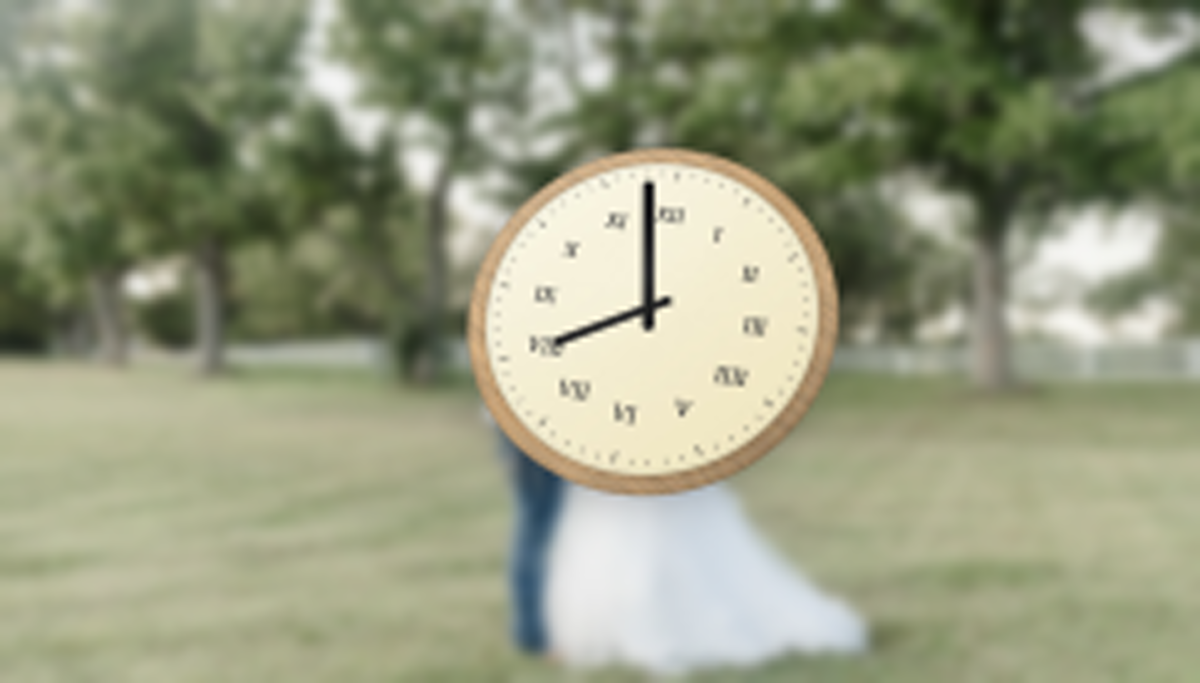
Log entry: 7:58
